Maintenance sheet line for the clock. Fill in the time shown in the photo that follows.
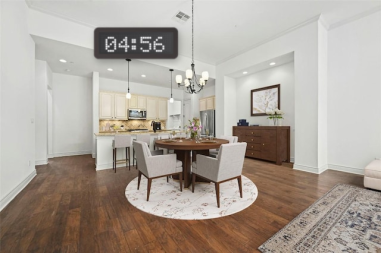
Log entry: 4:56
